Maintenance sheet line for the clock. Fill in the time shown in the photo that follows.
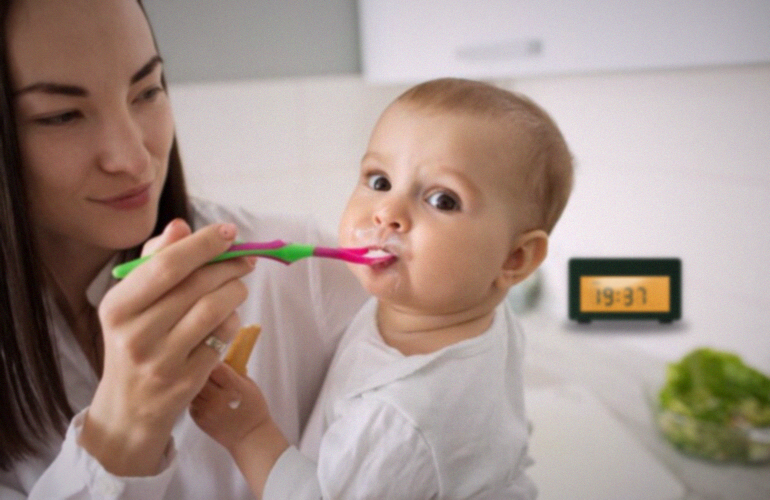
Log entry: 19:37
